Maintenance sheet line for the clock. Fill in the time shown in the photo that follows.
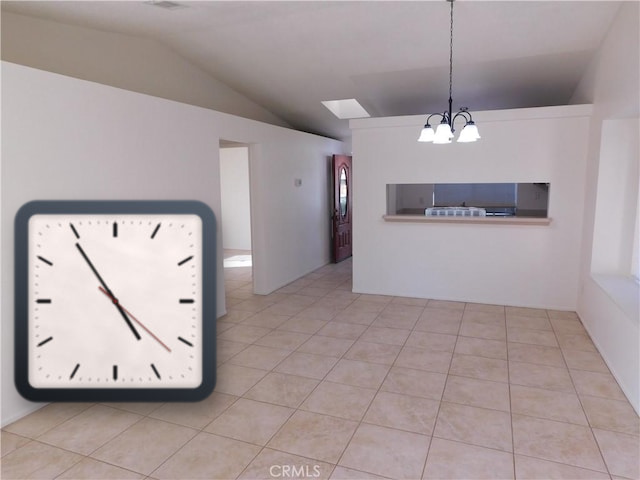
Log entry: 4:54:22
